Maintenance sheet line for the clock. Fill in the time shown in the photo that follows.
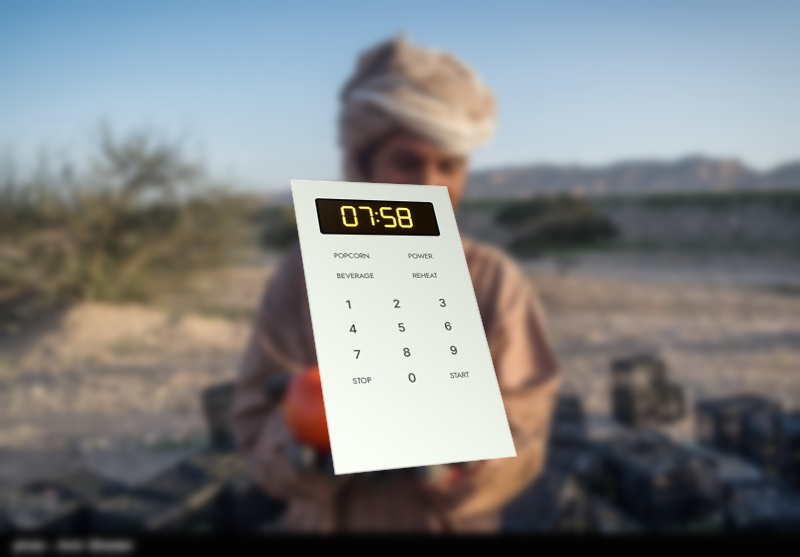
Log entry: 7:58
